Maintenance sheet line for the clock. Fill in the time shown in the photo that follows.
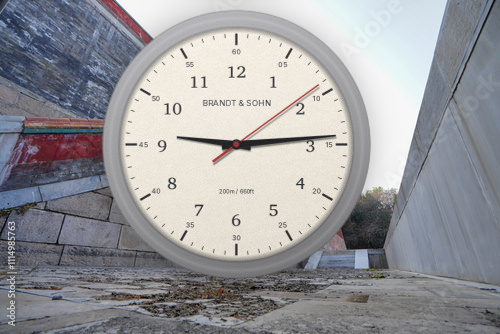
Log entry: 9:14:09
